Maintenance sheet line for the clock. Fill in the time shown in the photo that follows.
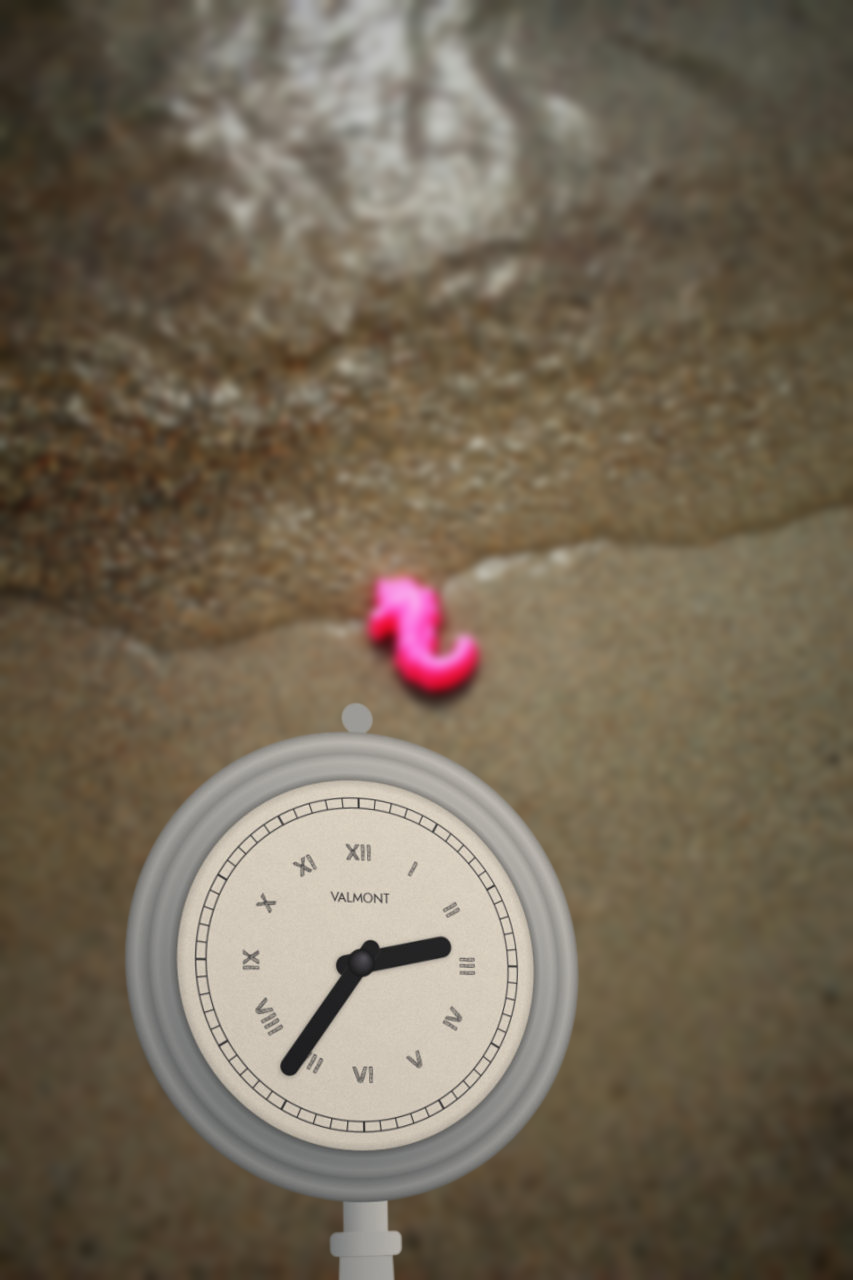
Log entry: 2:36
